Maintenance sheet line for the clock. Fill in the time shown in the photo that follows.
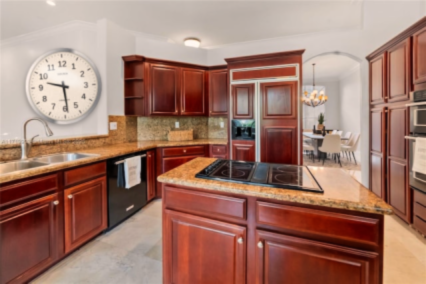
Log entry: 9:29
